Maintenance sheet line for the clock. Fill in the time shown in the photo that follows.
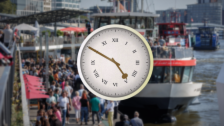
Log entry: 4:50
